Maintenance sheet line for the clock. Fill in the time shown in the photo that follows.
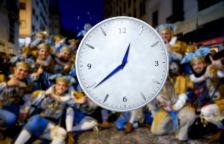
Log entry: 12:39
